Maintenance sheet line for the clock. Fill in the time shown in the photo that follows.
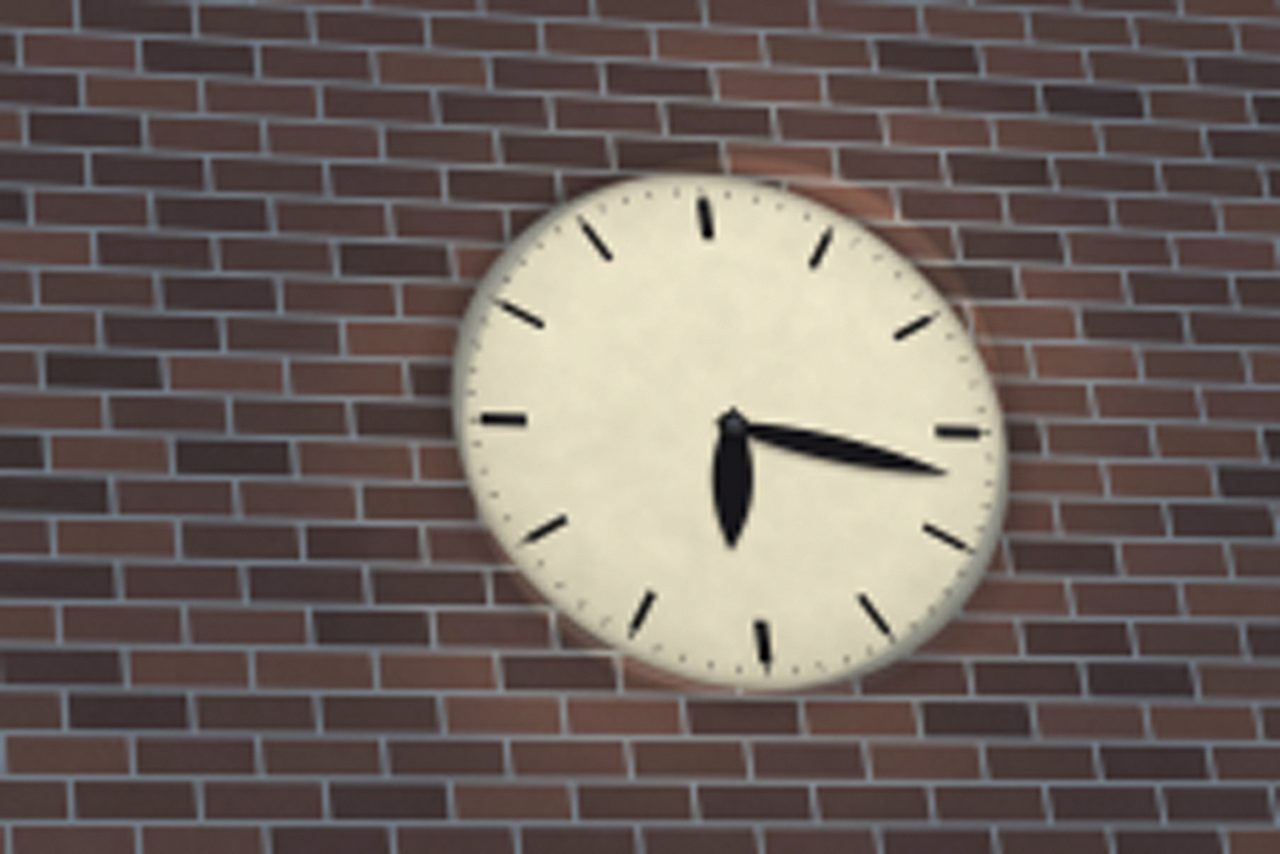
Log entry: 6:17
